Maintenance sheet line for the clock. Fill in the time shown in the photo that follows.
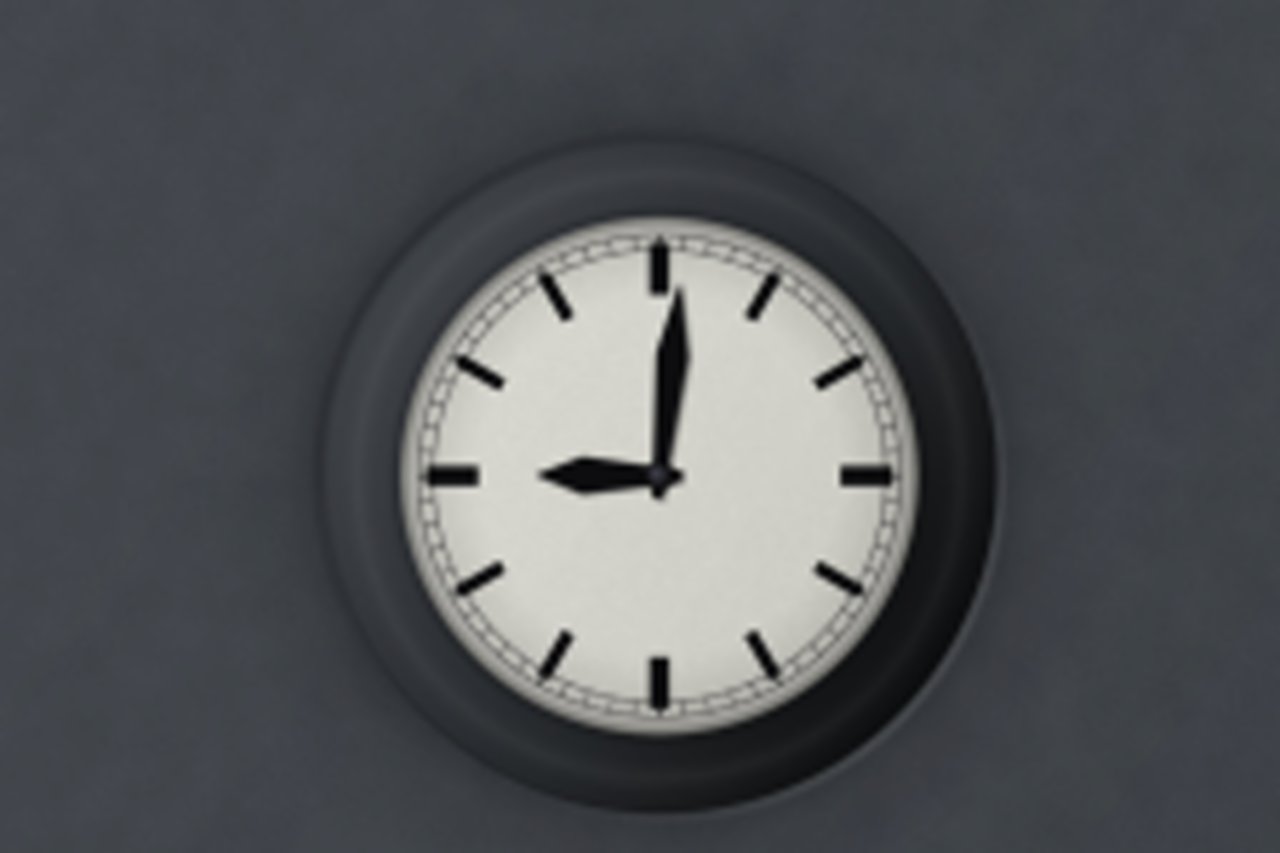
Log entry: 9:01
